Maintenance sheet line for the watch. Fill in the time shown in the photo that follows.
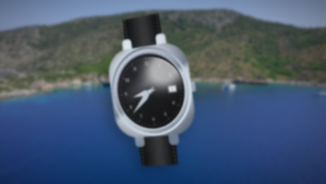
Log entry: 8:38
